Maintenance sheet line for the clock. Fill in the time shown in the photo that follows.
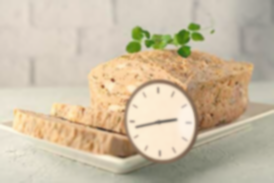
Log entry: 2:43
